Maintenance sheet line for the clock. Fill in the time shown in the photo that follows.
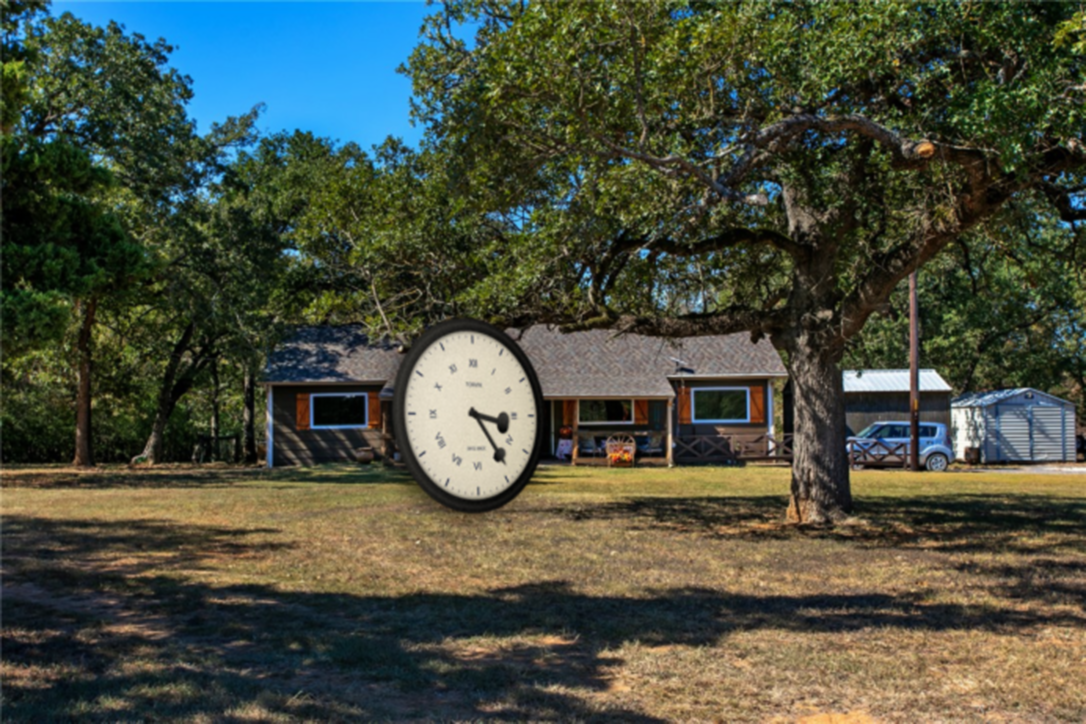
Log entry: 3:24
